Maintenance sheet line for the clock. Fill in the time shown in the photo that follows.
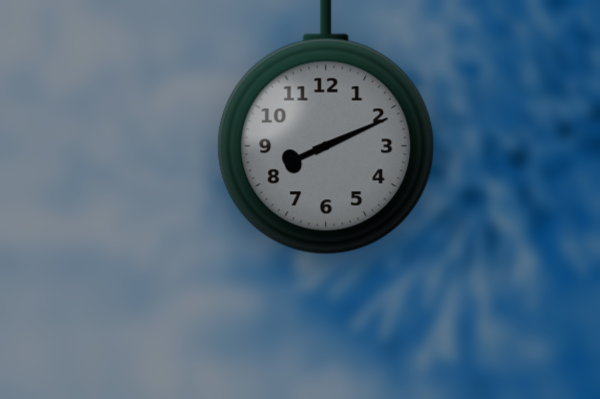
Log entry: 8:11
